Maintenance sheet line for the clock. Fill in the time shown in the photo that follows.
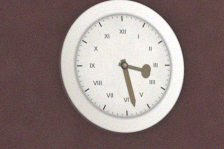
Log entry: 3:28
